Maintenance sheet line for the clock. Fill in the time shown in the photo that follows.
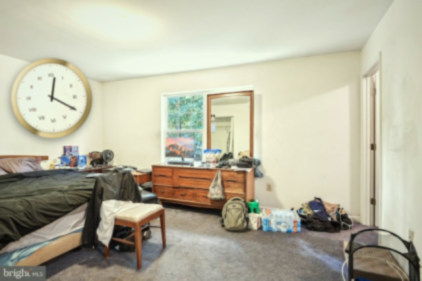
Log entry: 12:20
